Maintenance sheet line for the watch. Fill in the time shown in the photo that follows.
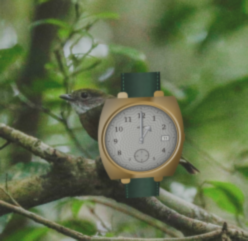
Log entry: 1:00
